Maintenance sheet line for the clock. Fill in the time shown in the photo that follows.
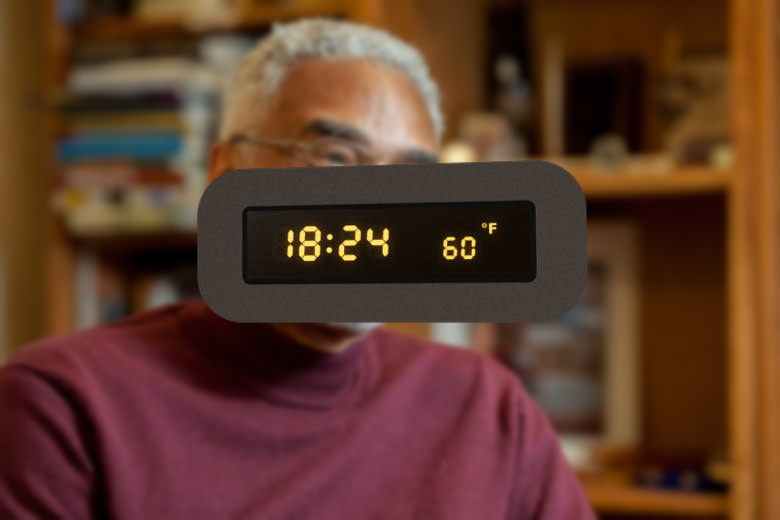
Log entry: 18:24
